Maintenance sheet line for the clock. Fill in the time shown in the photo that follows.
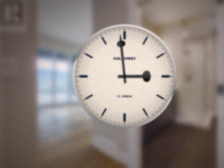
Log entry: 2:59
